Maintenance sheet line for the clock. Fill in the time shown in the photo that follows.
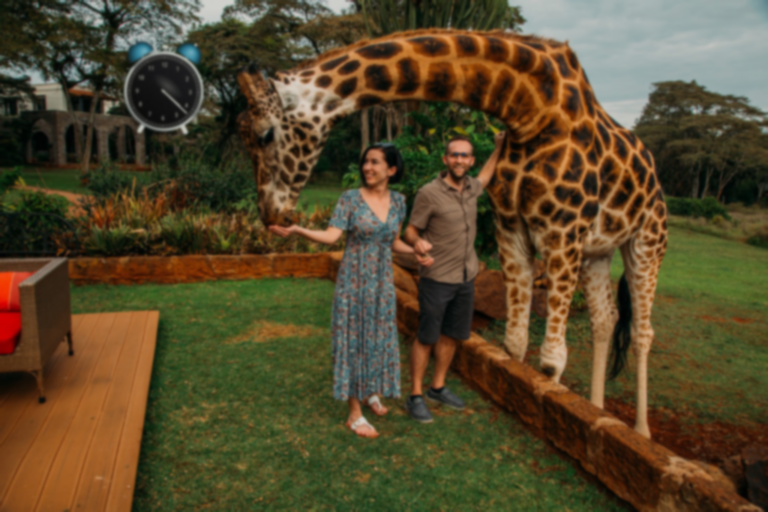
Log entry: 4:22
